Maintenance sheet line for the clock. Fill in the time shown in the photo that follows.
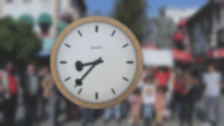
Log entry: 8:37
